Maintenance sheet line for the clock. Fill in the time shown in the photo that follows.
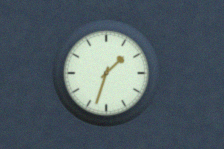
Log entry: 1:33
